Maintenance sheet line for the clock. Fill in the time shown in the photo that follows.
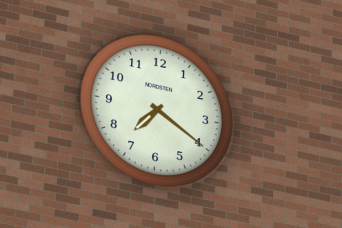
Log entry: 7:20
